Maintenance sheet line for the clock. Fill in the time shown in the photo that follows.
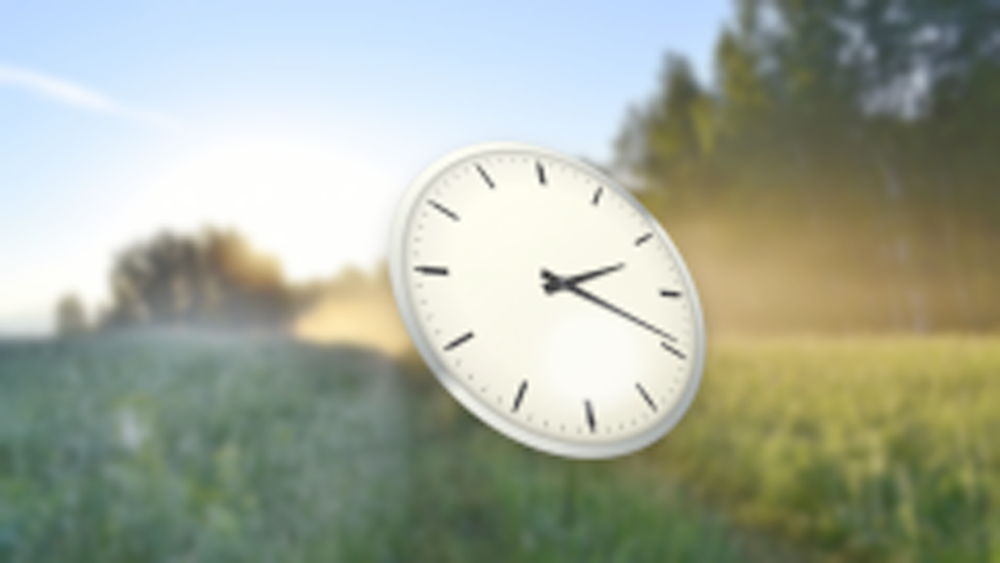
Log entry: 2:19
